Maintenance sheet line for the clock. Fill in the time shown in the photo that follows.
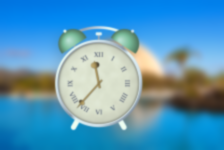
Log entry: 11:37
